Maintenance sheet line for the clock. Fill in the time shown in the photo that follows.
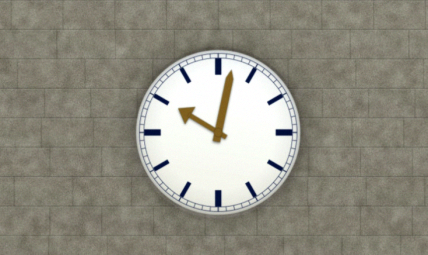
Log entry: 10:02
